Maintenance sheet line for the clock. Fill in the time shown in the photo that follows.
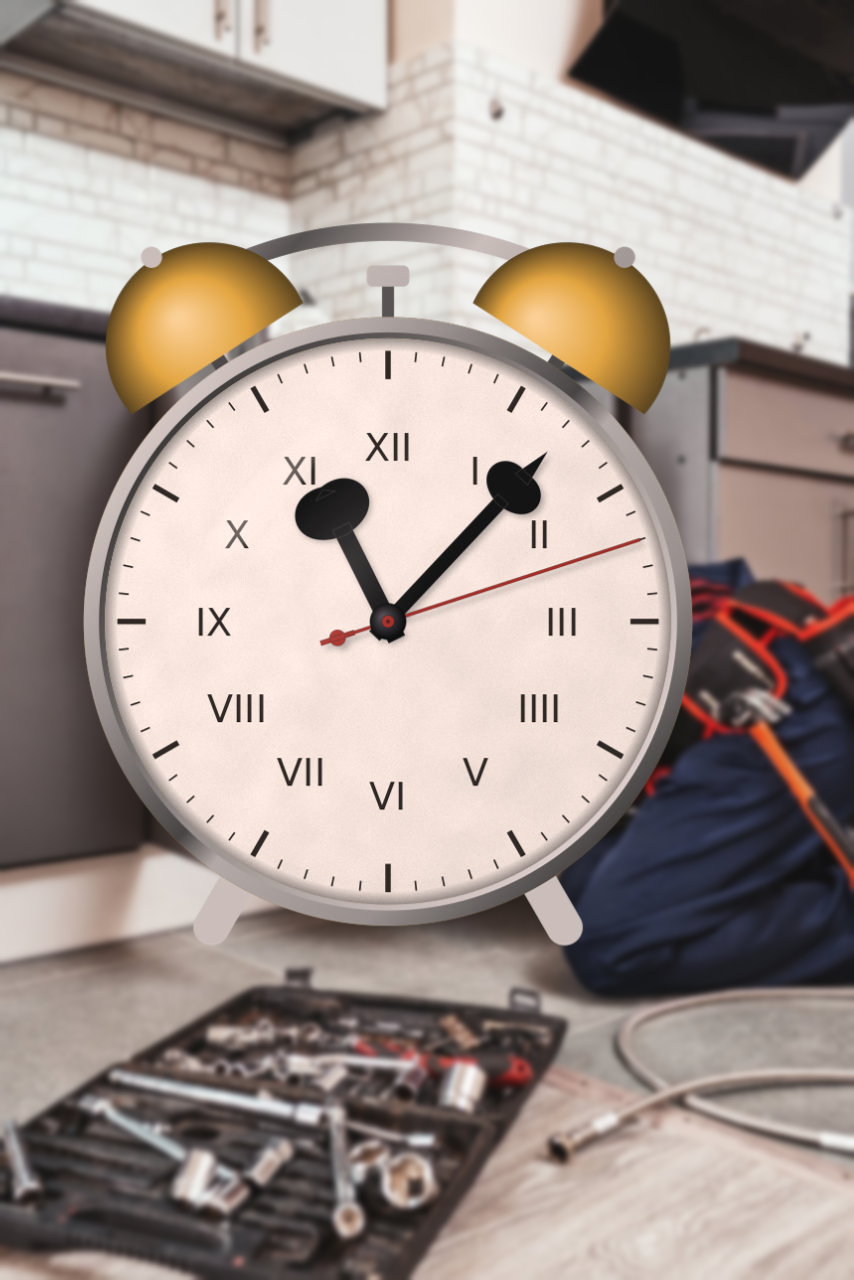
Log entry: 11:07:12
